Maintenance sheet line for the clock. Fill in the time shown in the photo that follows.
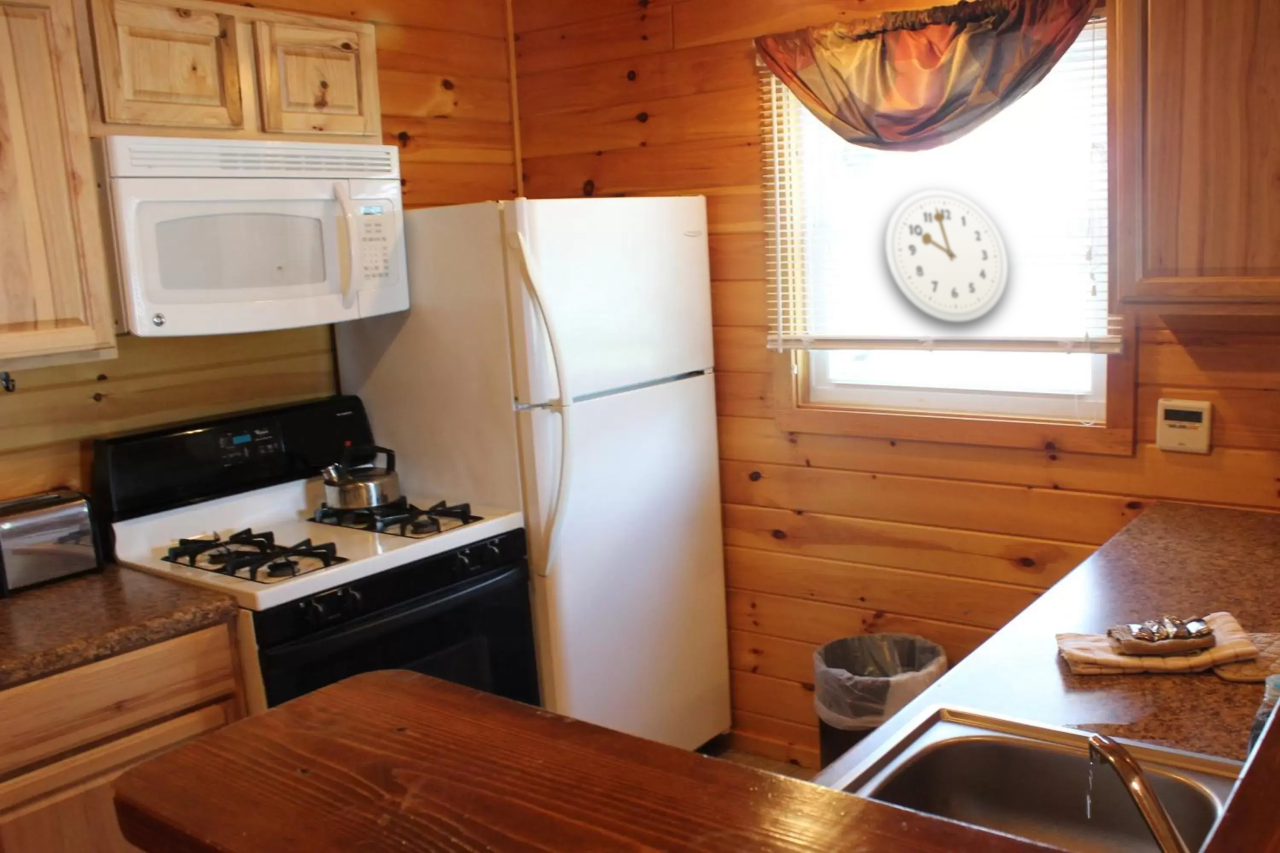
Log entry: 9:58
